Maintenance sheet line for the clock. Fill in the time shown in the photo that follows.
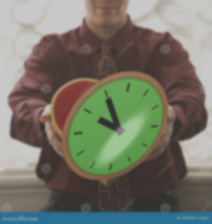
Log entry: 9:55
